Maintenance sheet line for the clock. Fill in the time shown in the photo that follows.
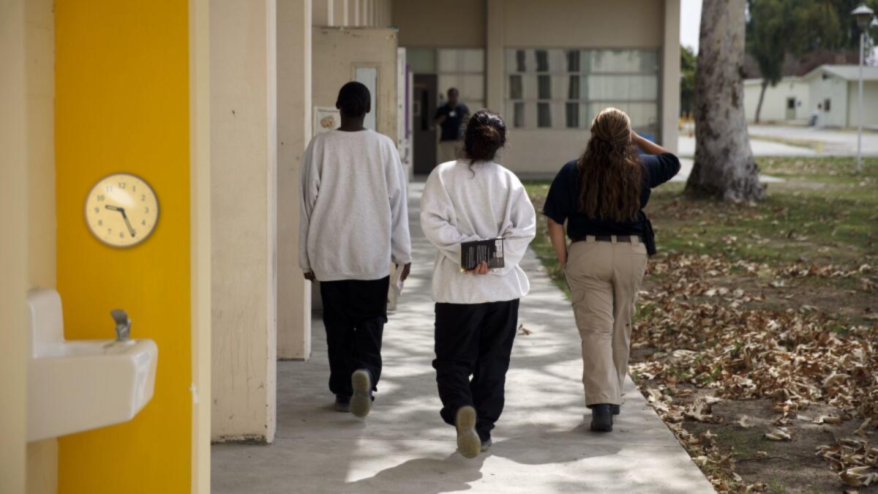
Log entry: 9:26
